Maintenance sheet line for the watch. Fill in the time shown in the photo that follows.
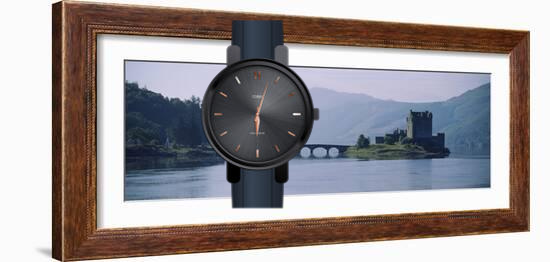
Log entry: 6:03
